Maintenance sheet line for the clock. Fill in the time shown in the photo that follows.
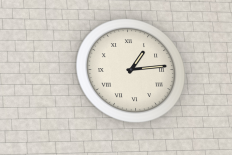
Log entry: 1:14
